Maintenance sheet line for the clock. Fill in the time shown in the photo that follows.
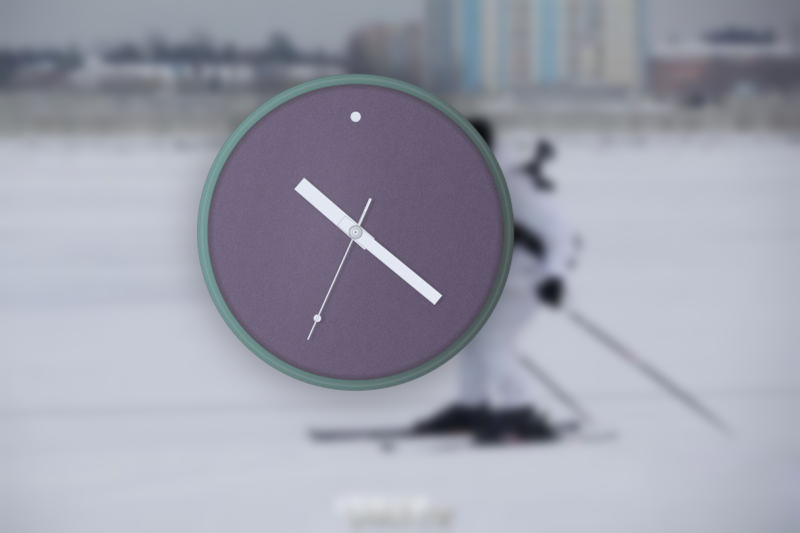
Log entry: 10:21:34
